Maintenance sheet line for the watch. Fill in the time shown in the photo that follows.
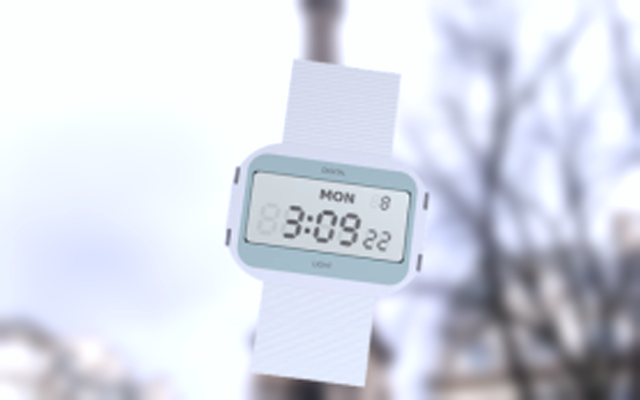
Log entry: 3:09:22
